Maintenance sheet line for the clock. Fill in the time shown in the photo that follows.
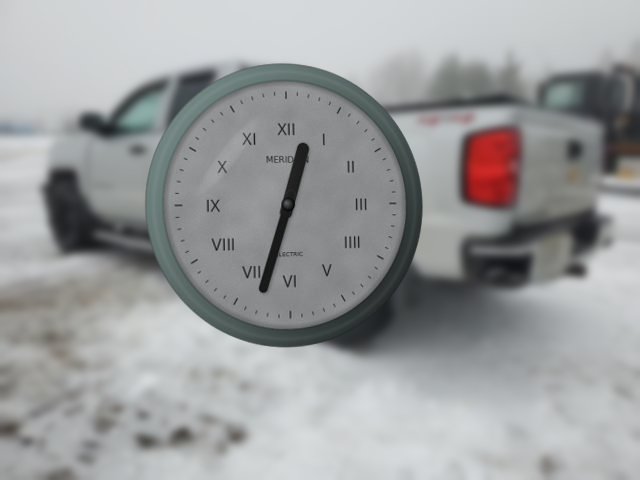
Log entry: 12:33
